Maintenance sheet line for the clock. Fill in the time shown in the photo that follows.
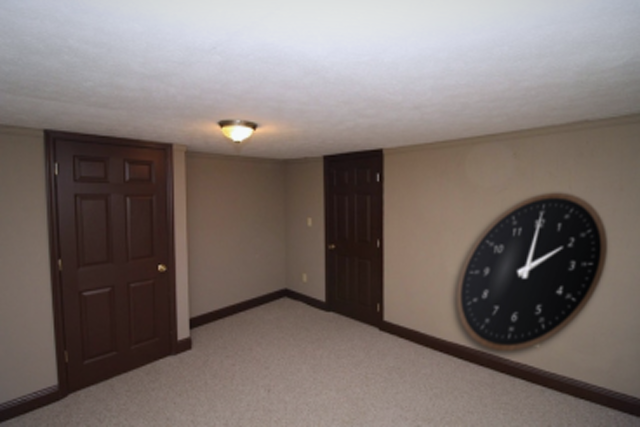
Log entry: 2:00
